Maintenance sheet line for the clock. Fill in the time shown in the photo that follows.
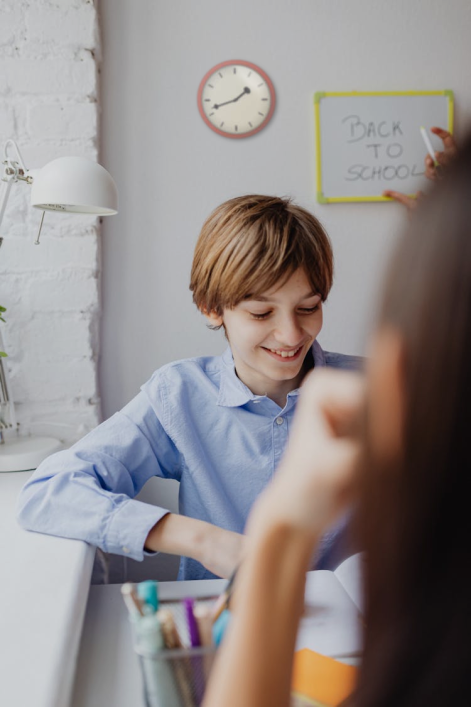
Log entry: 1:42
